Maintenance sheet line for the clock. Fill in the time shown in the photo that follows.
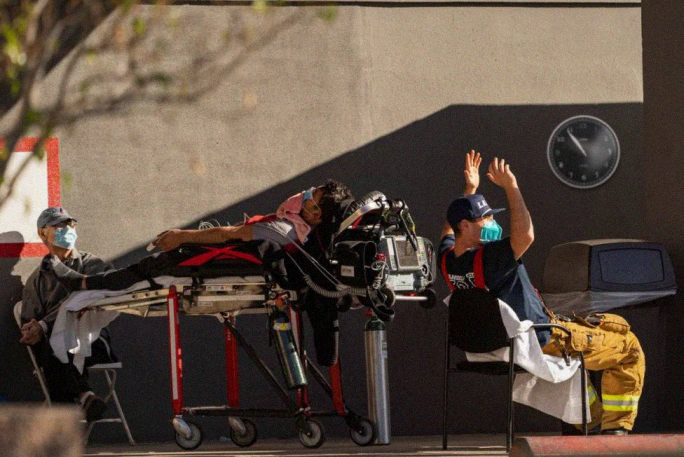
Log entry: 10:54
